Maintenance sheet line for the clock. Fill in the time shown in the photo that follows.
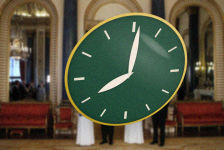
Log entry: 8:01
